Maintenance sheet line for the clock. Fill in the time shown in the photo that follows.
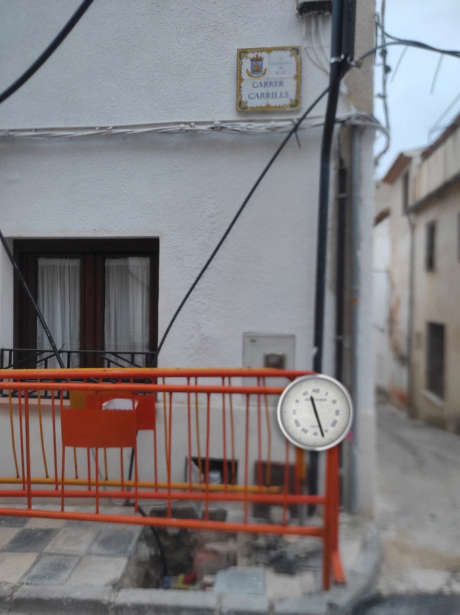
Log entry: 11:27
